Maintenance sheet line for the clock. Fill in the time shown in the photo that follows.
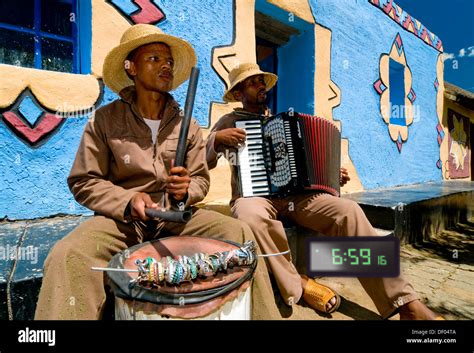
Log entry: 6:59
